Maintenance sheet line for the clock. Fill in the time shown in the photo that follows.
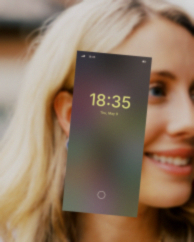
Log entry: 18:35
